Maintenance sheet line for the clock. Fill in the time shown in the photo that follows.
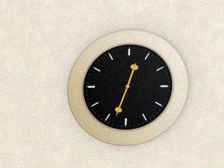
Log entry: 12:33
